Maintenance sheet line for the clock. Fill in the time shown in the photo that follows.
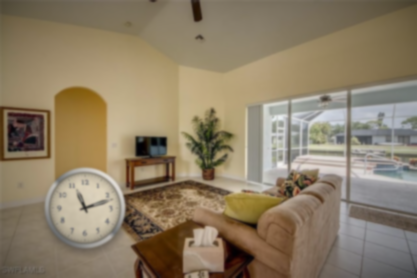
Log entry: 11:12
